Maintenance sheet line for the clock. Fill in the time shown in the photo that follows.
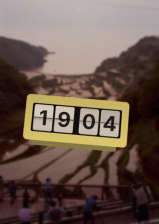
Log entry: 19:04
